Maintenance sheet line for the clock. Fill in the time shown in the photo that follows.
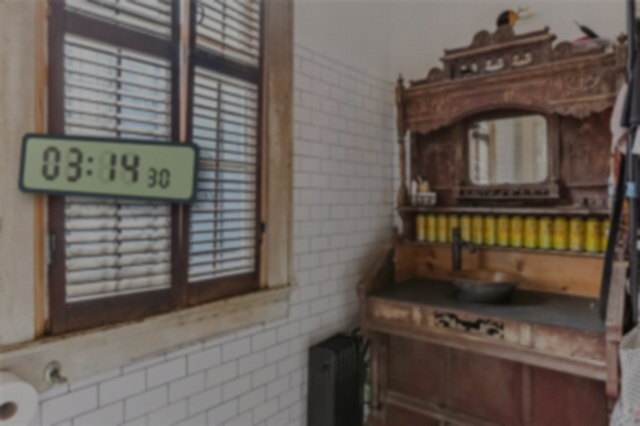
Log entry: 3:14:30
